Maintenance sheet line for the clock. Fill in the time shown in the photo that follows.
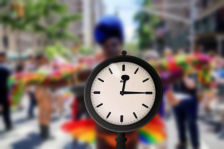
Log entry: 12:15
